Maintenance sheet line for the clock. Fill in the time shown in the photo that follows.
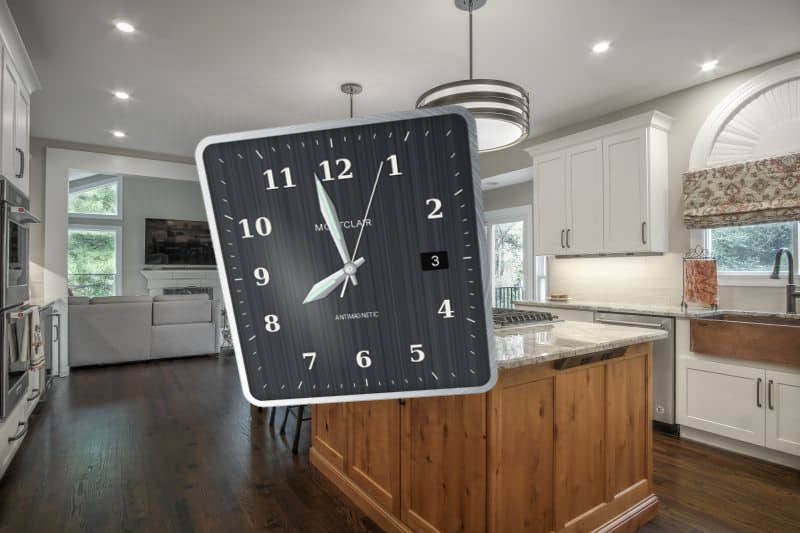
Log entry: 7:58:04
